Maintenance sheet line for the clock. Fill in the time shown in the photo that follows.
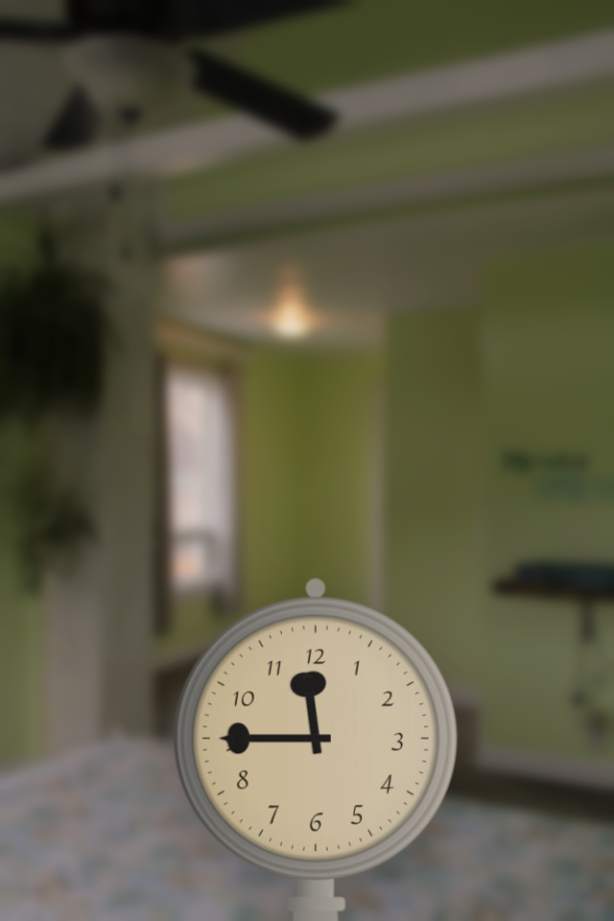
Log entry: 11:45
